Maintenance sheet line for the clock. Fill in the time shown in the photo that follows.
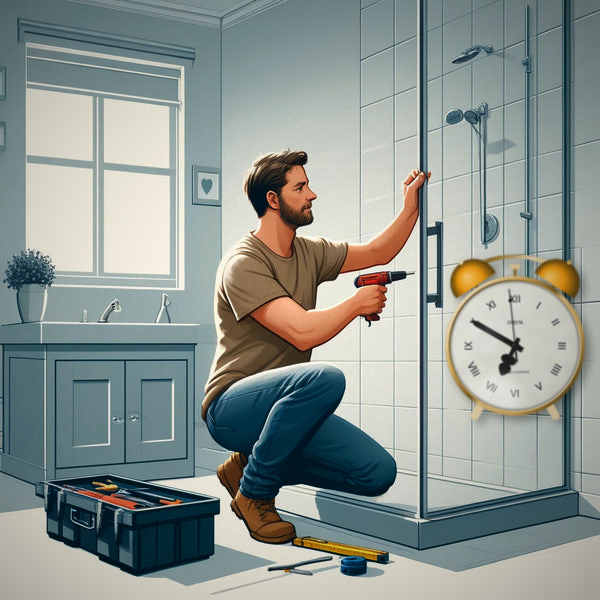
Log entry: 6:49:59
